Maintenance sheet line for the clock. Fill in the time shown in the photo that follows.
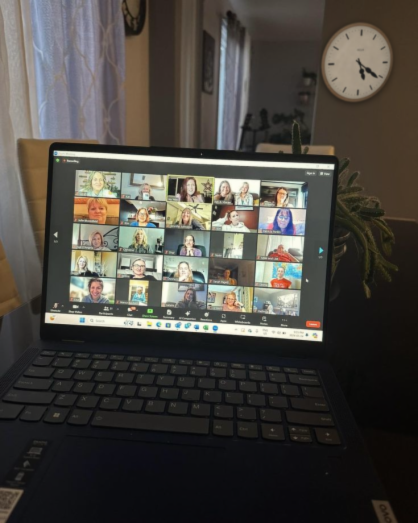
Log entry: 5:21
